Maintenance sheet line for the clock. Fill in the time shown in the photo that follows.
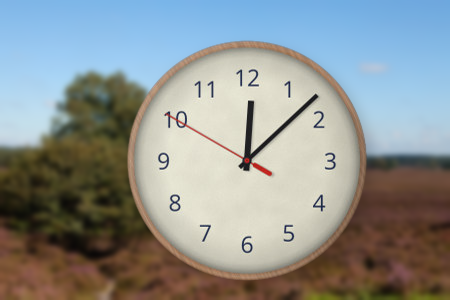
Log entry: 12:07:50
